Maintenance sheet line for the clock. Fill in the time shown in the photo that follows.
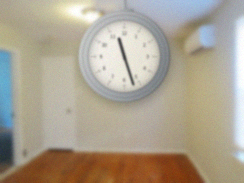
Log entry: 11:27
